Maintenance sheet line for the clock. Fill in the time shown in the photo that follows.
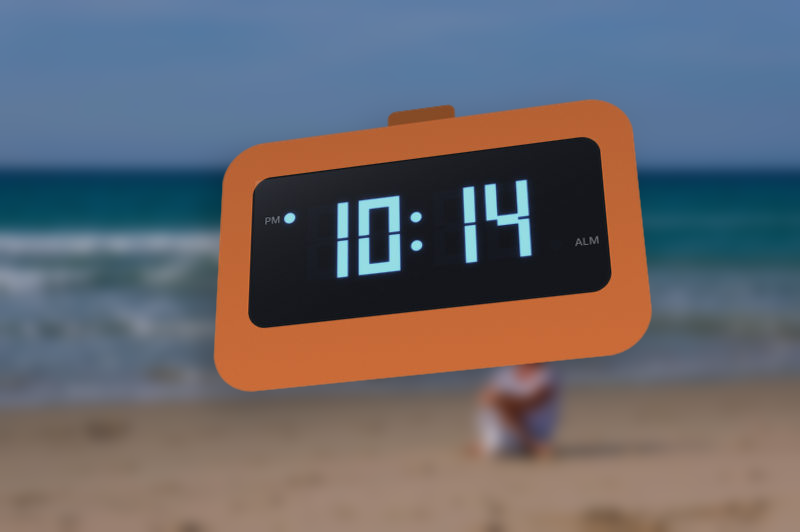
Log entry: 10:14
